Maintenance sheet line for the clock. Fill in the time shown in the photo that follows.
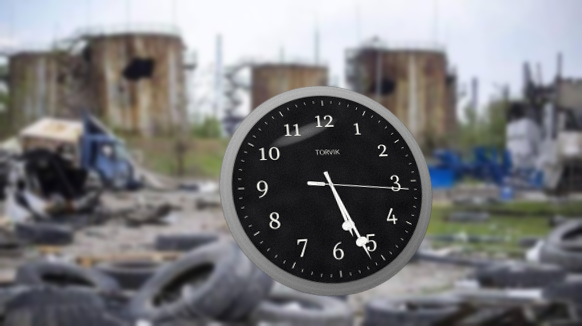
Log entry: 5:26:16
